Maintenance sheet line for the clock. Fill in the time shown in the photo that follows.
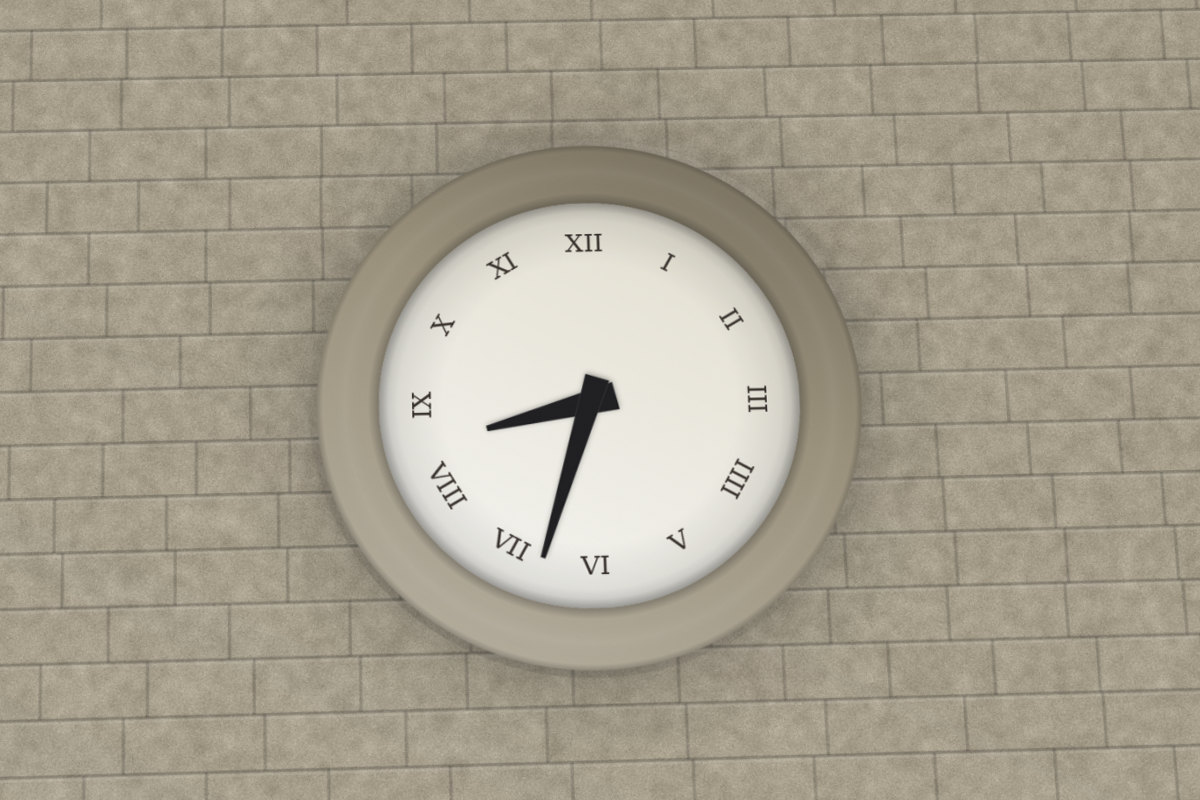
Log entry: 8:33
